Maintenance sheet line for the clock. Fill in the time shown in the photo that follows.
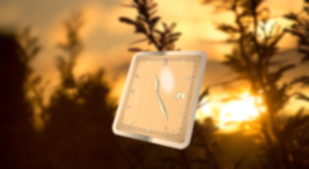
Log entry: 11:24
